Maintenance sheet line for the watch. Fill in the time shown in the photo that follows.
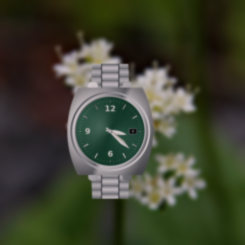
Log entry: 3:22
